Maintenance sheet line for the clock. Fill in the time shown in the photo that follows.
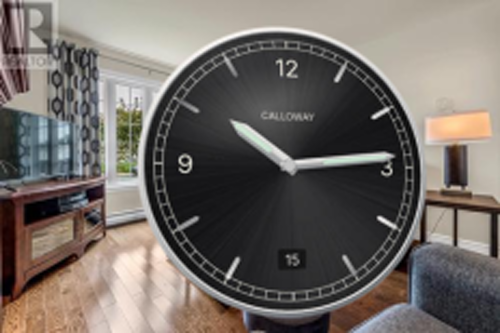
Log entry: 10:14
